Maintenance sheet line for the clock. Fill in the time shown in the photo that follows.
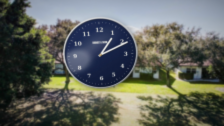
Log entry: 1:11
